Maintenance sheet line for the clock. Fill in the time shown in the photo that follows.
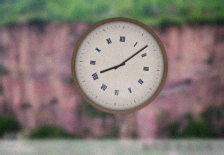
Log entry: 8:08
